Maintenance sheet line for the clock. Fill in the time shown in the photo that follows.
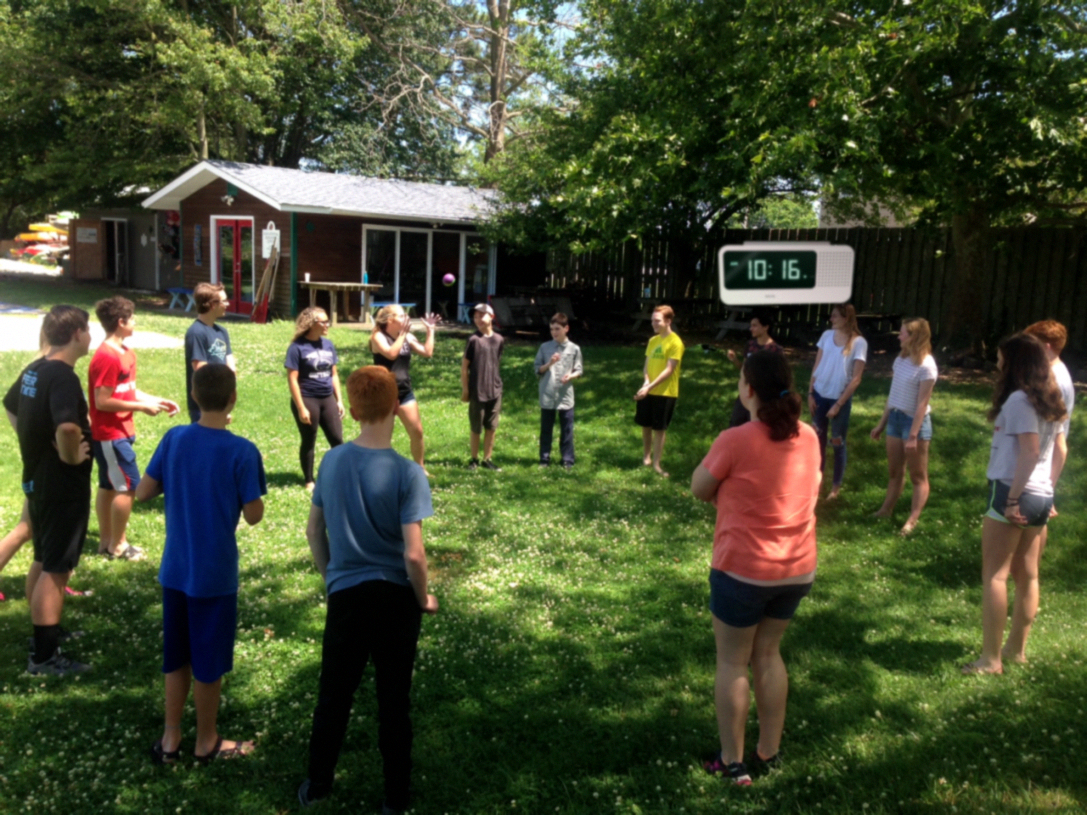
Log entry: 10:16
